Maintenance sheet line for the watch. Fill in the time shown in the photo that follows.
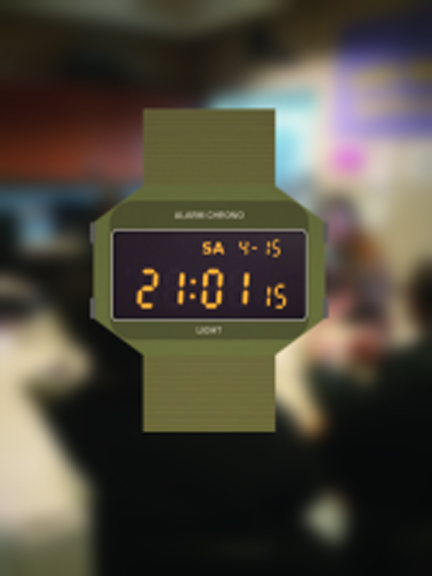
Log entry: 21:01:15
